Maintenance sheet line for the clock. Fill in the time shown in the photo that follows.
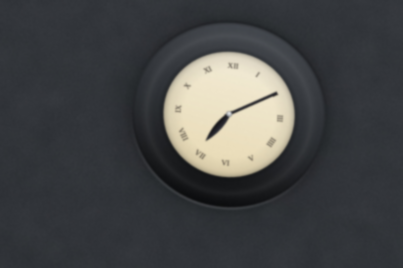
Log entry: 7:10
